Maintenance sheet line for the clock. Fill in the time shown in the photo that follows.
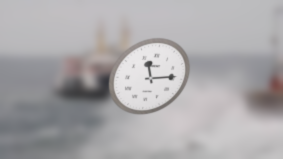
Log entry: 11:14
